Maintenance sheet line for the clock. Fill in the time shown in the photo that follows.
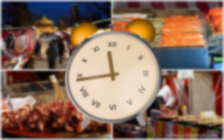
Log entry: 11:44
